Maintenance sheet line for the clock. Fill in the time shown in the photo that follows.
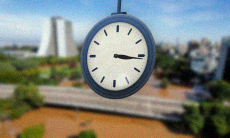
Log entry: 3:16
